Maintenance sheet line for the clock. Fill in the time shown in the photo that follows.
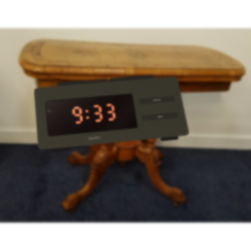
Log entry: 9:33
